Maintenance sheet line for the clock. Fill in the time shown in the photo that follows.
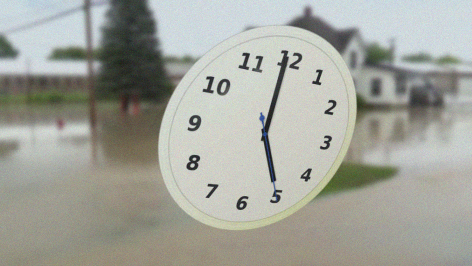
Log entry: 4:59:25
